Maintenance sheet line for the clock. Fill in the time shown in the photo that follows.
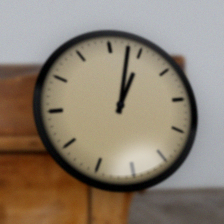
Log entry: 1:03
